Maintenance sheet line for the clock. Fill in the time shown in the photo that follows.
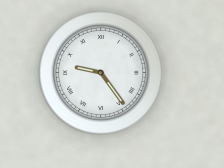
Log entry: 9:24
